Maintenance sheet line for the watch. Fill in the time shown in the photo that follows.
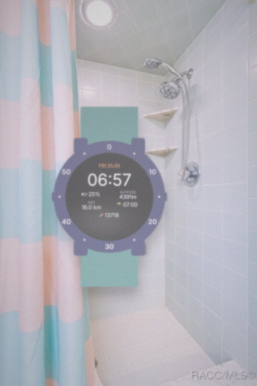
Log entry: 6:57
